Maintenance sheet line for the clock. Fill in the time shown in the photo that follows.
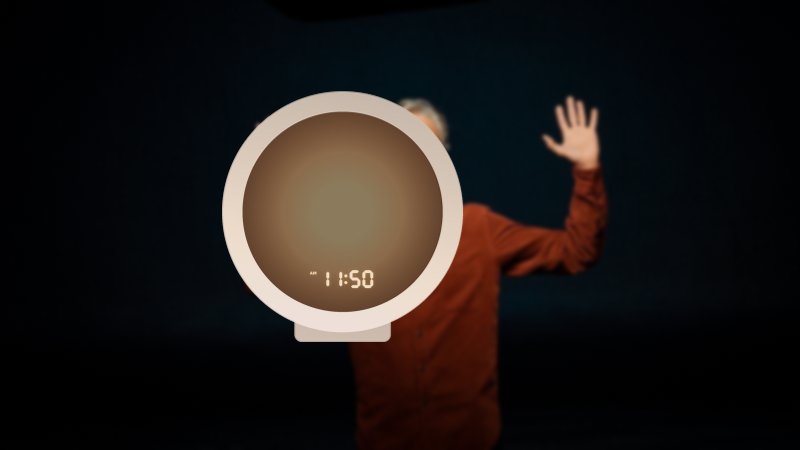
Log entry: 11:50
